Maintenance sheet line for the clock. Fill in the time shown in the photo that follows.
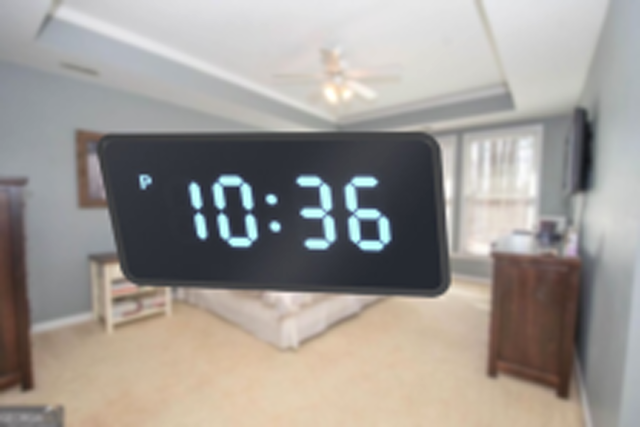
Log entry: 10:36
